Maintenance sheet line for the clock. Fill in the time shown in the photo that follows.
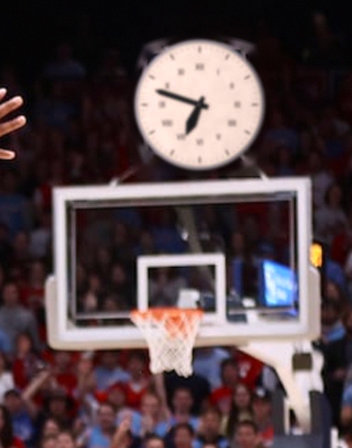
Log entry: 6:48
